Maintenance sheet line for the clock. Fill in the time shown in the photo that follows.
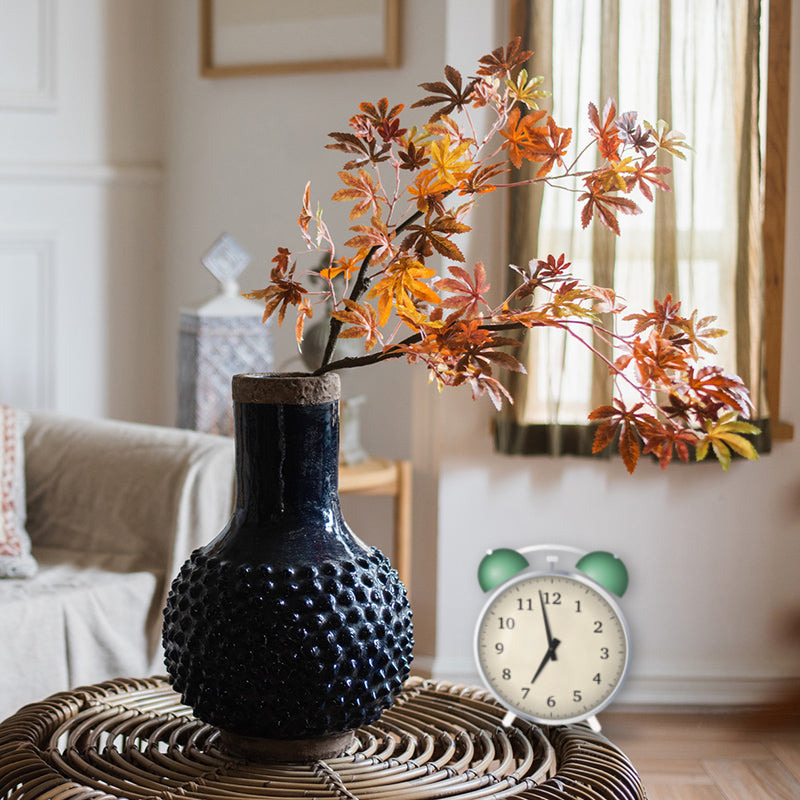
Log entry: 6:58
